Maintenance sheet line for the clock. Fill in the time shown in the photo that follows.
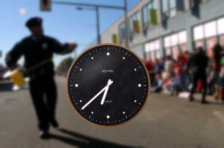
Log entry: 6:38
